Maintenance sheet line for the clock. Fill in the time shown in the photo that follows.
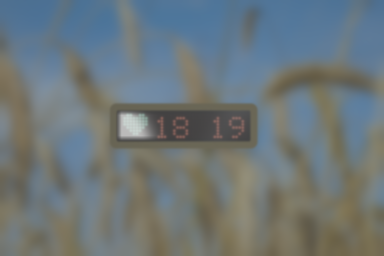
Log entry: 18:19
